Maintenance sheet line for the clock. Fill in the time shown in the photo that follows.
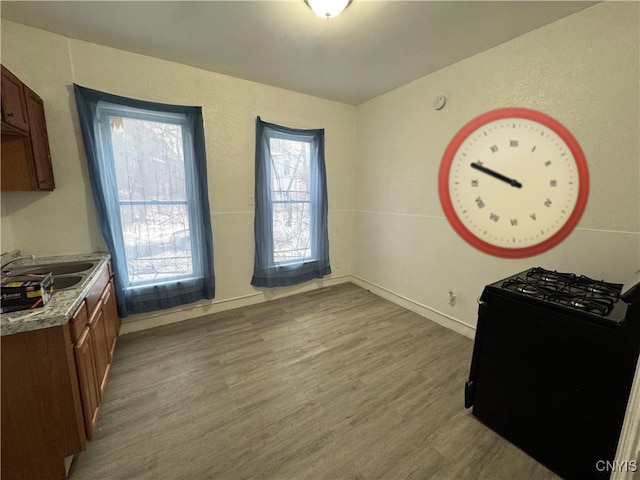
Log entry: 9:49
